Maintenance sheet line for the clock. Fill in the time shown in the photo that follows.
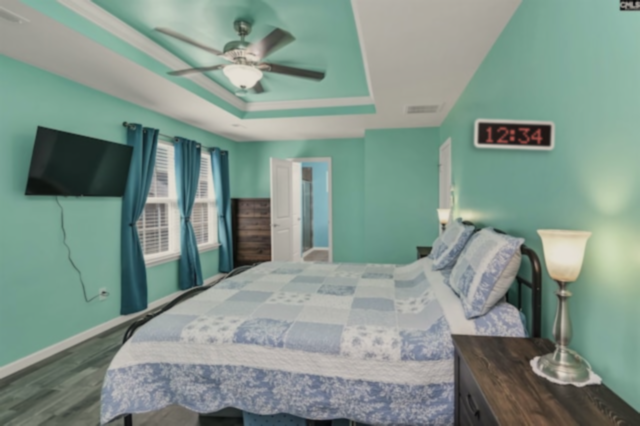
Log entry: 12:34
